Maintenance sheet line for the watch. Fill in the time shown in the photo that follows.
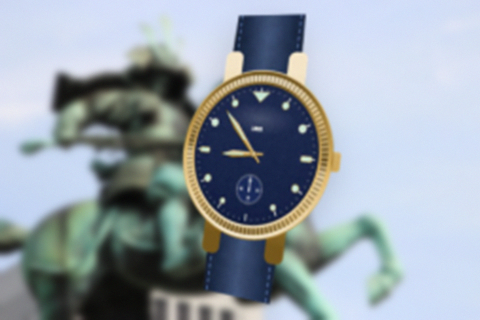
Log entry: 8:53
